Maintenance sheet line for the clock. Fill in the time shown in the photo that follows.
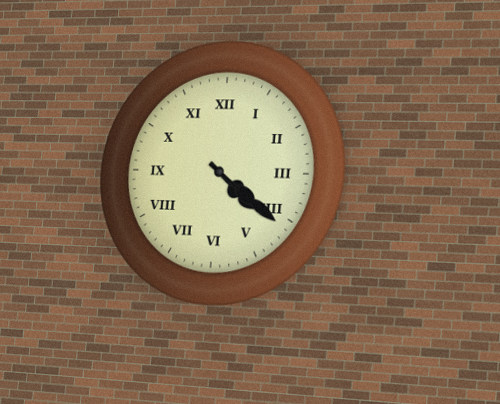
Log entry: 4:21
